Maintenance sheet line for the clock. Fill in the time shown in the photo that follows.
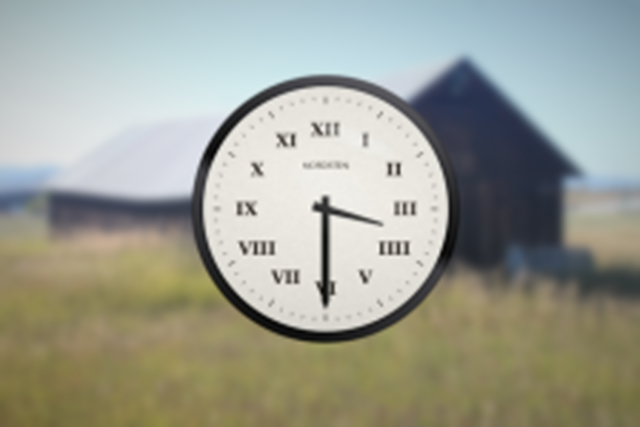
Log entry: 3:30
